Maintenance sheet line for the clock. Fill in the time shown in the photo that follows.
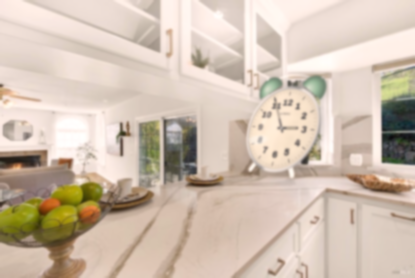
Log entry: 2:55
